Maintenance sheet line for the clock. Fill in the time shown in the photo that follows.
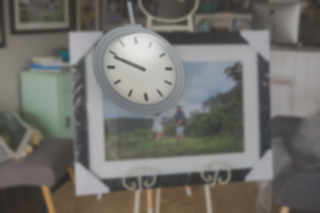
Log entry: 9:49
